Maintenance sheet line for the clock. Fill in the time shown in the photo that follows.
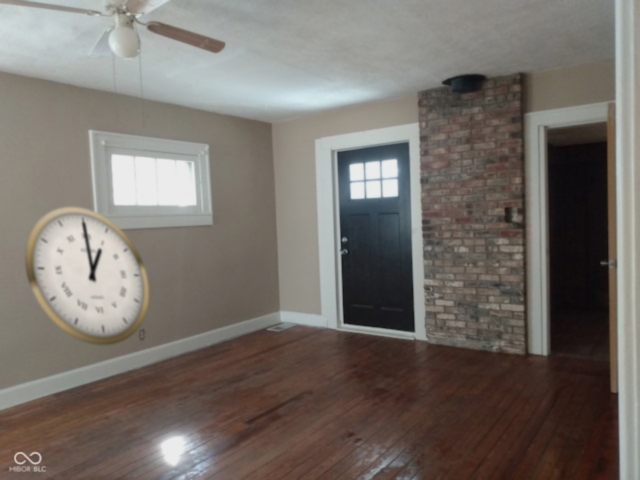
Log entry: 1:00
